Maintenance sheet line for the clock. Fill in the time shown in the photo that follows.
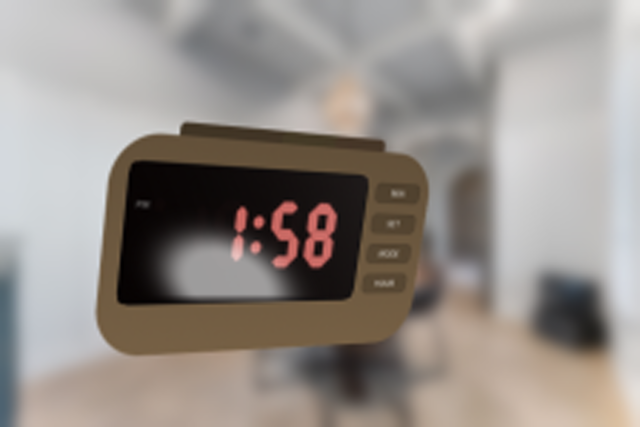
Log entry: 1:58
